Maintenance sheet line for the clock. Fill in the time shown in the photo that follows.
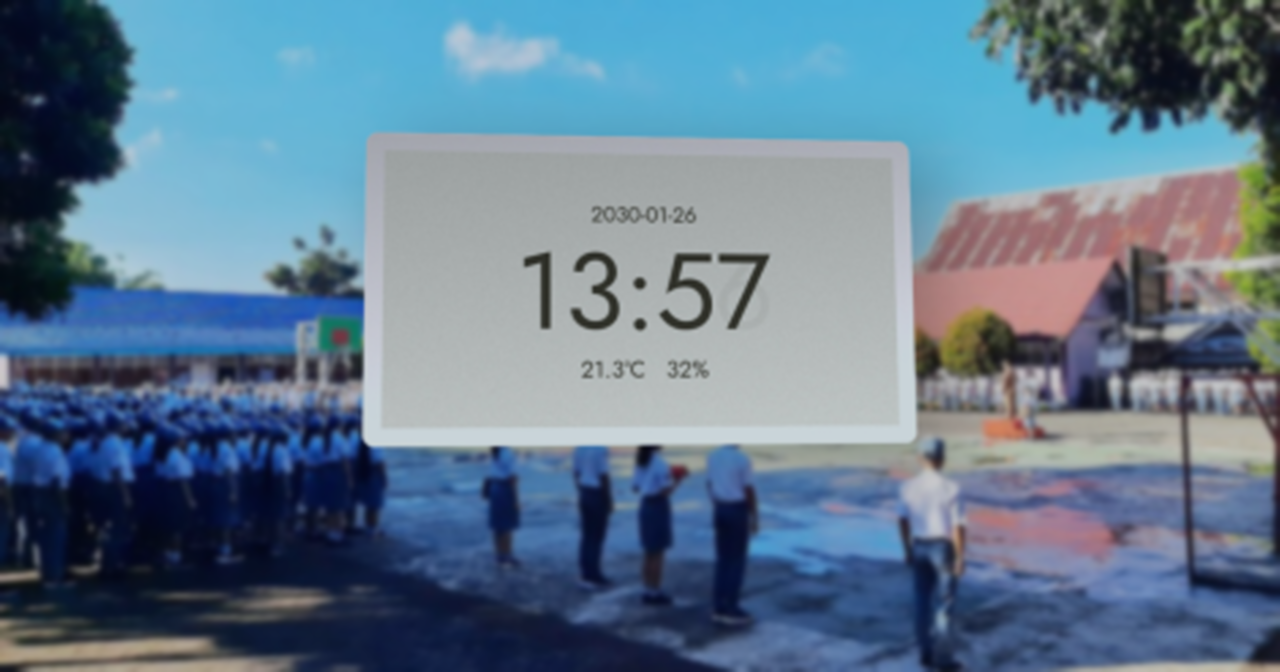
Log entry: 13:57
